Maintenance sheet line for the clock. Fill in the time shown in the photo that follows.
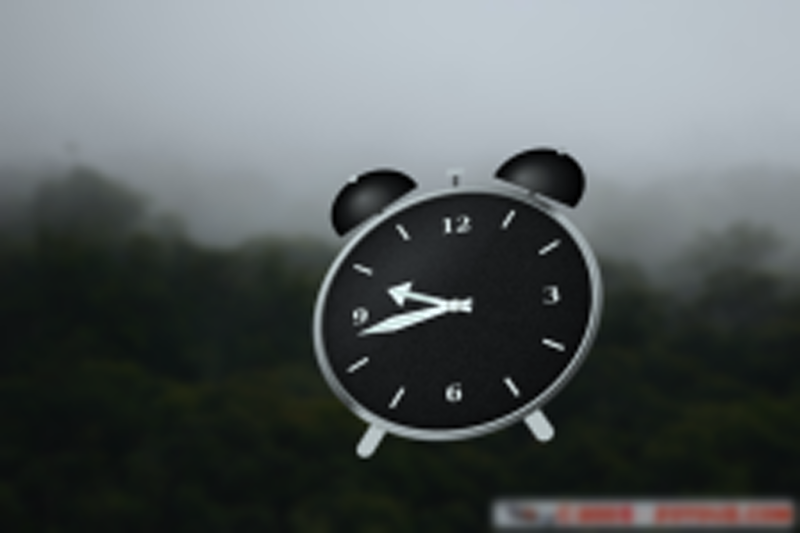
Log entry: 9:43
